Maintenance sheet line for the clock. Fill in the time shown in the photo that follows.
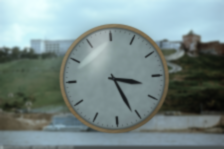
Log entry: 3:26
